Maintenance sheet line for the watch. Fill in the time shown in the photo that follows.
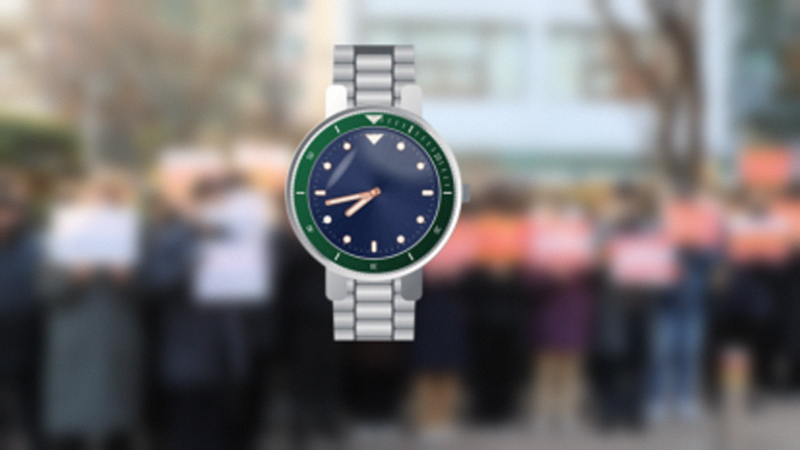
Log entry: 7:43
